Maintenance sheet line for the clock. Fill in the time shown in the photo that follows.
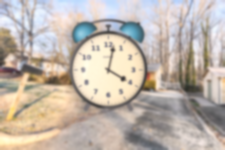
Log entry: 4:02
